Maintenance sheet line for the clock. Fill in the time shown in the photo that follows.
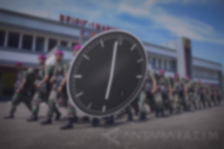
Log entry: 5:59
